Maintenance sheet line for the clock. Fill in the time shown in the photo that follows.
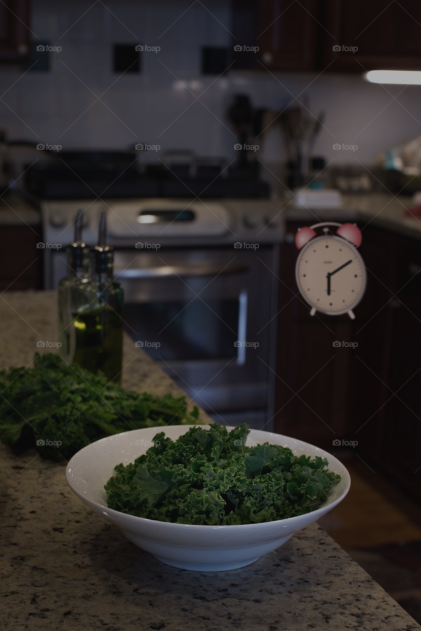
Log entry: 6:10
